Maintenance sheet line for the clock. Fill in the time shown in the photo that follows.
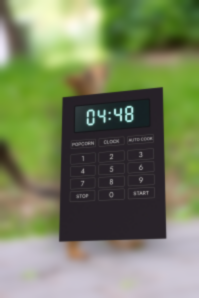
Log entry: 4:48
